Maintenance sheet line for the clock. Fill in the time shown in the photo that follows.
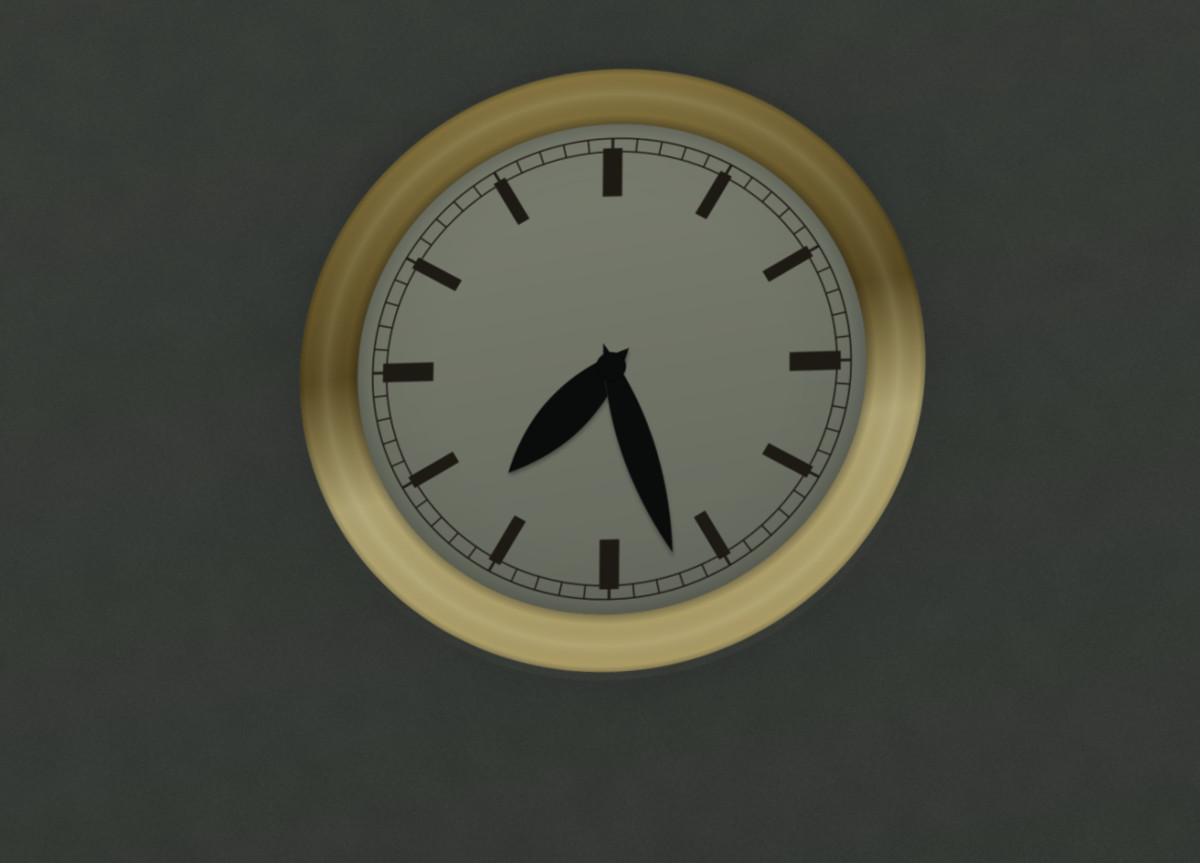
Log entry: 7:27
